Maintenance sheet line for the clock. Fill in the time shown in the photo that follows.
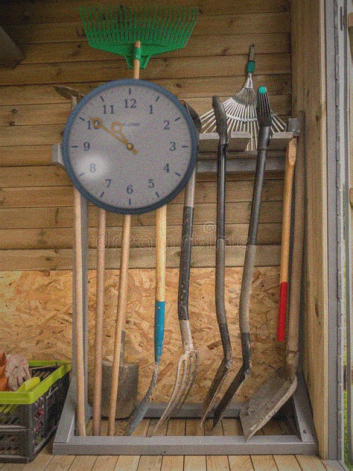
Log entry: 10:51
